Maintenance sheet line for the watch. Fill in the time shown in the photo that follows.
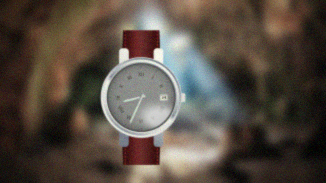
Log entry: 8:34
